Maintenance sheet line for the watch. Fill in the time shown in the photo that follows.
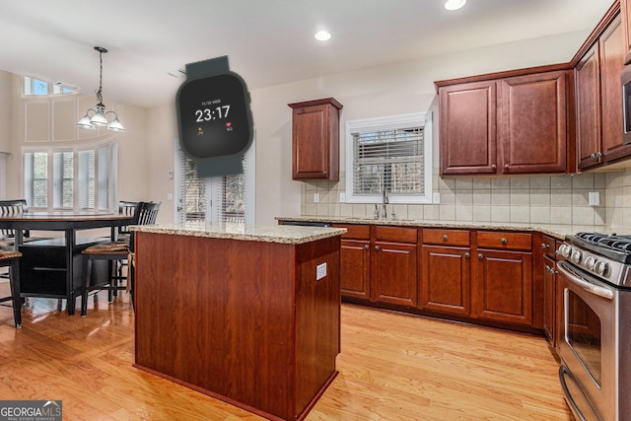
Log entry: 23:17
